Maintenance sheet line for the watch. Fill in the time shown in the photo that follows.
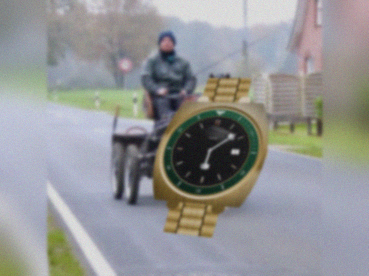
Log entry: 6:08
